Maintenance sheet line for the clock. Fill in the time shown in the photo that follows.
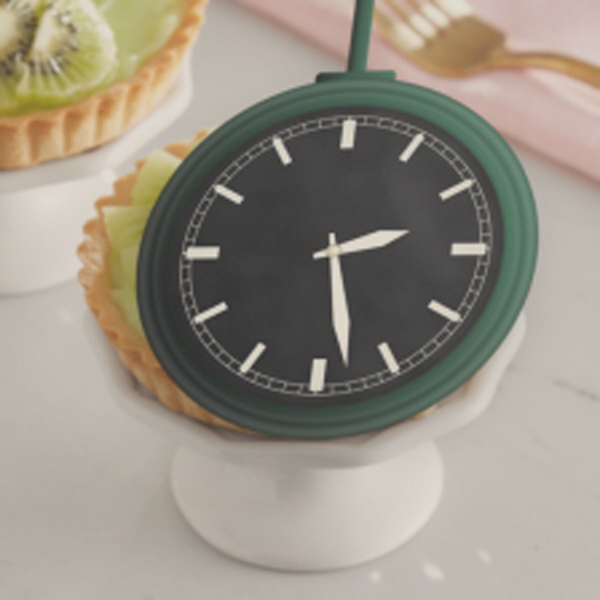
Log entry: 2:28
